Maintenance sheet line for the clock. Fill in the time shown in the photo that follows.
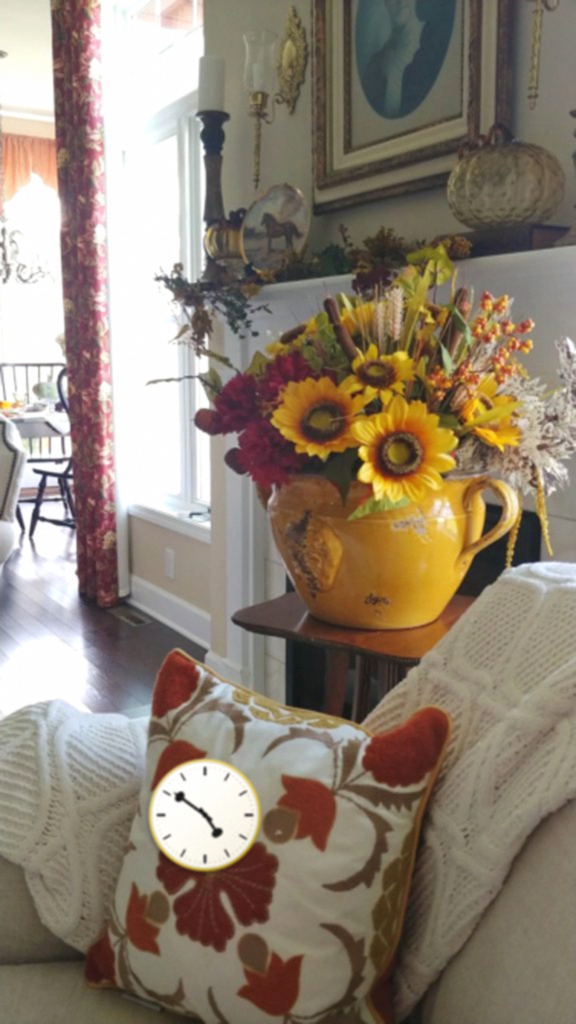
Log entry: 4:51
